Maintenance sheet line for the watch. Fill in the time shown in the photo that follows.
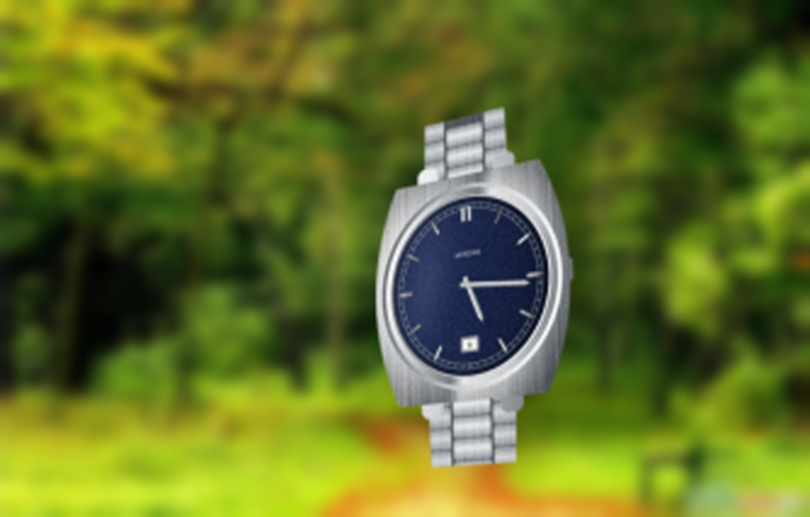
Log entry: 5:16
